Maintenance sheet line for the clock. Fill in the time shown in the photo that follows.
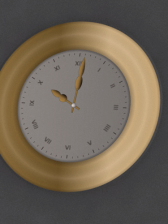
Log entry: 10:01
